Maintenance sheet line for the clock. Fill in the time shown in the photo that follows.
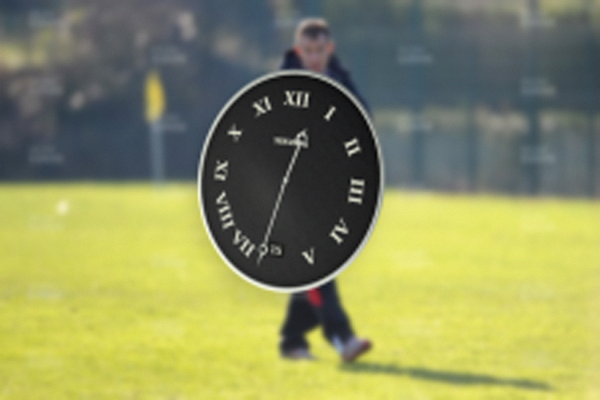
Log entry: 12:32
